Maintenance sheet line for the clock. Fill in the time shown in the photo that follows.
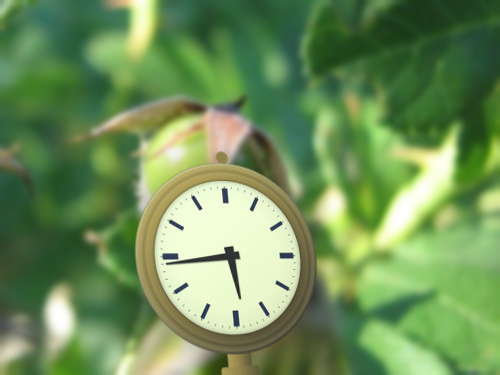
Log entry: 5:44
